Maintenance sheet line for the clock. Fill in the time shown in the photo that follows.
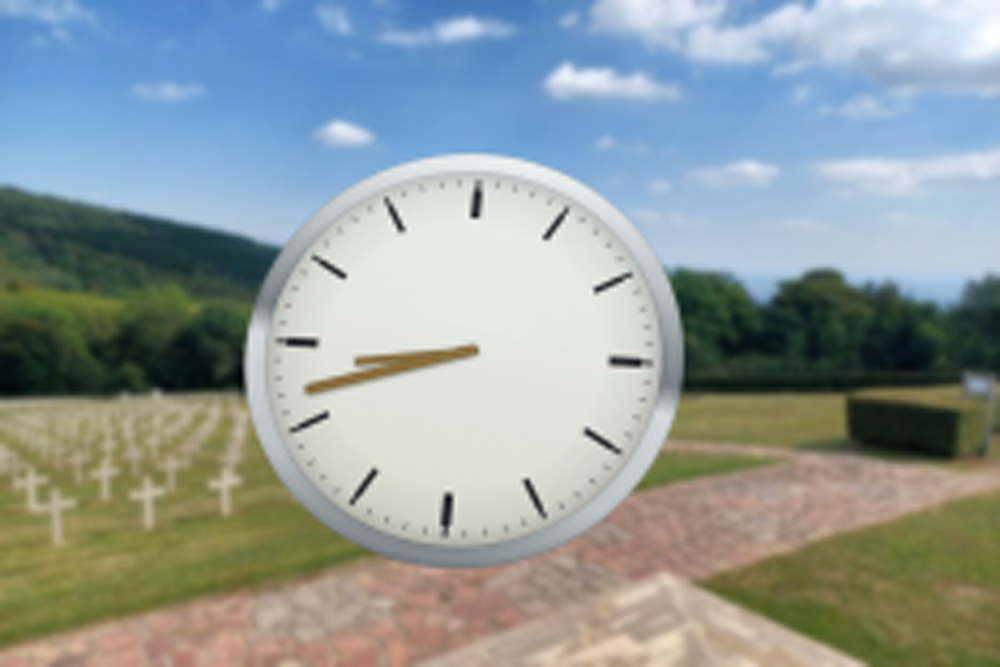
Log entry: 8:42
